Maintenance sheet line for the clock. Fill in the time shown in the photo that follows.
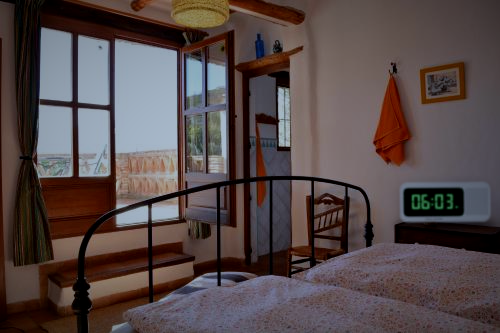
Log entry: 6:03
